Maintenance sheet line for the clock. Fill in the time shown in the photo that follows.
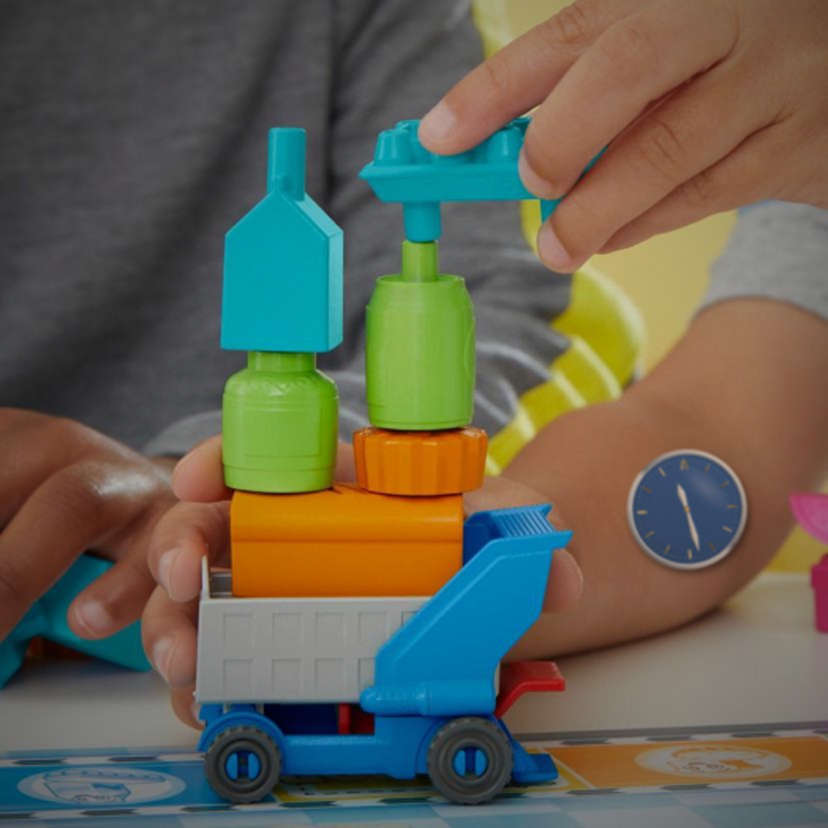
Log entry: 11:28
